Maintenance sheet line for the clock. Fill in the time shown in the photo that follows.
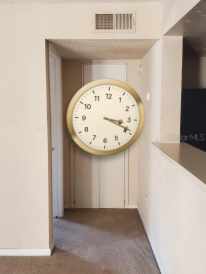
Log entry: 3:19
